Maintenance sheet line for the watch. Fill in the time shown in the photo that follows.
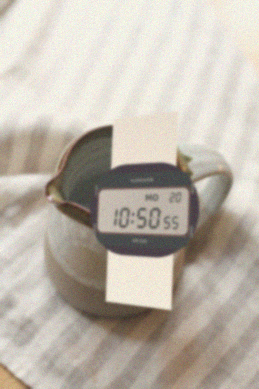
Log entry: 10:50:55
